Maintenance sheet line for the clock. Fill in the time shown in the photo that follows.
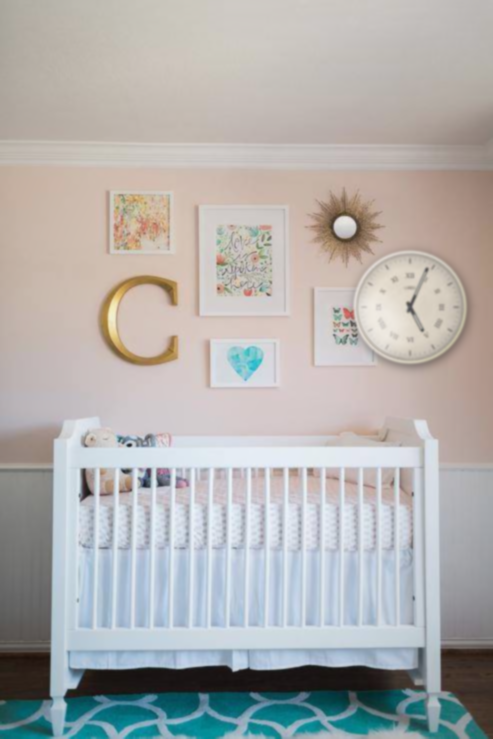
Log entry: 5:04
